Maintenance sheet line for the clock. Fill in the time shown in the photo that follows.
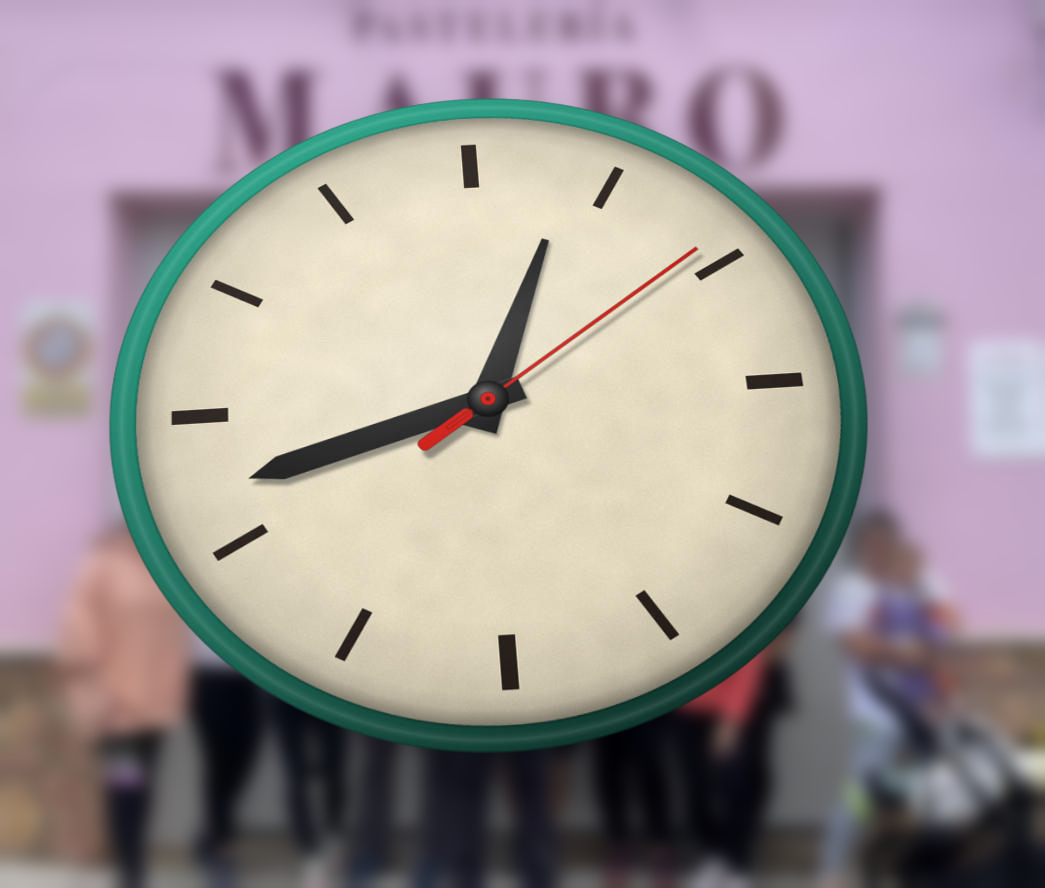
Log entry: 12:42:09
